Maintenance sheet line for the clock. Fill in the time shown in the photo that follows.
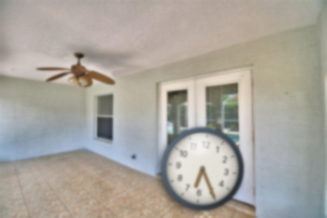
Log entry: 6:25
